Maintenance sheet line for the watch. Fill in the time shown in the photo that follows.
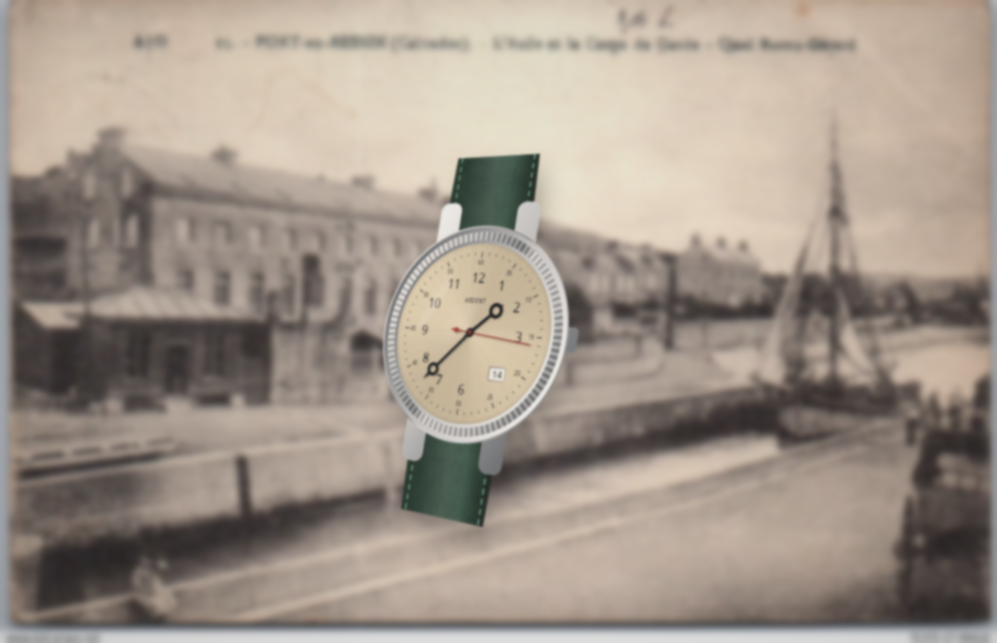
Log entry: 1:37:16
